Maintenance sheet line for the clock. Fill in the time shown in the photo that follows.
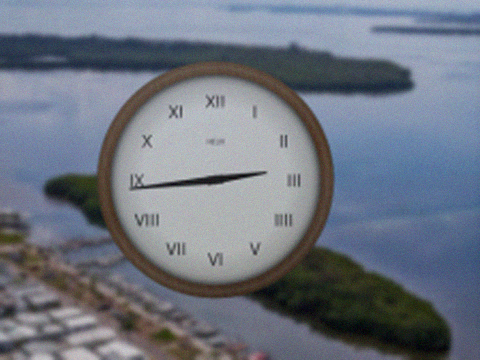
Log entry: 2:44
